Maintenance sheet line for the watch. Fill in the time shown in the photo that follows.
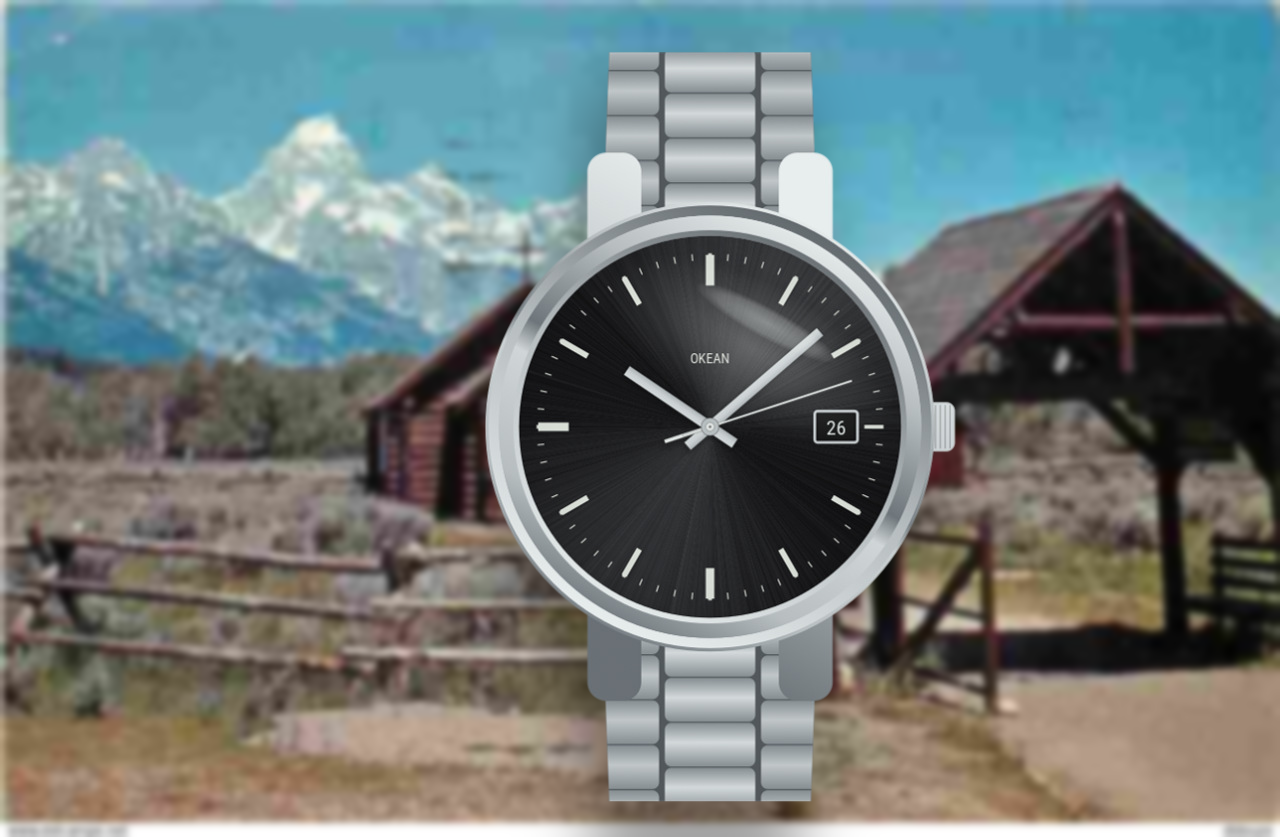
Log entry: 10:08:12
